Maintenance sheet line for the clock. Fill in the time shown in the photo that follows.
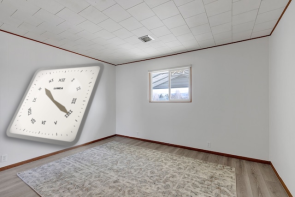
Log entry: 10:20
